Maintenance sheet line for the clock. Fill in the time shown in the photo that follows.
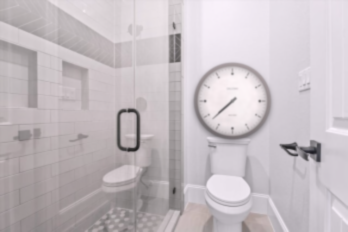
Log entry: 7:38
